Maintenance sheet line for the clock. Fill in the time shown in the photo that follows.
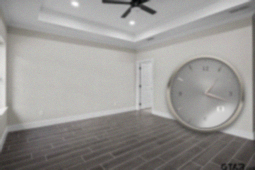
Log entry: 1:18
